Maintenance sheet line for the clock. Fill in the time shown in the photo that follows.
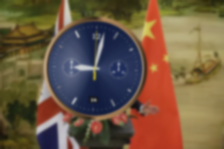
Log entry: 9:02
